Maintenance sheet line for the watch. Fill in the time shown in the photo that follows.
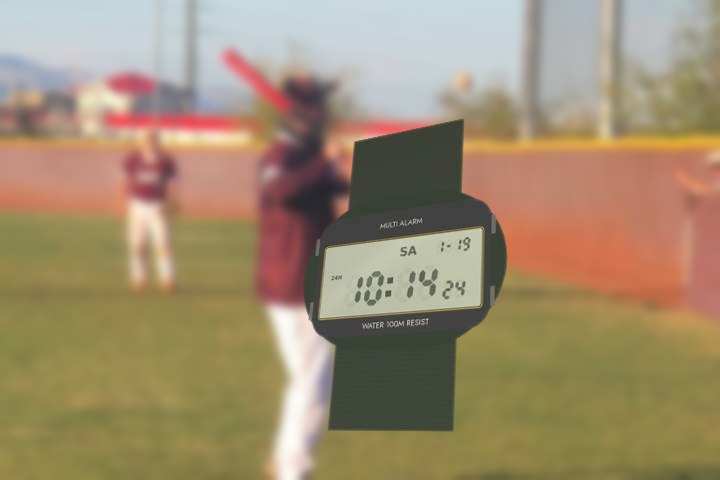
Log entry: 10:14:24
